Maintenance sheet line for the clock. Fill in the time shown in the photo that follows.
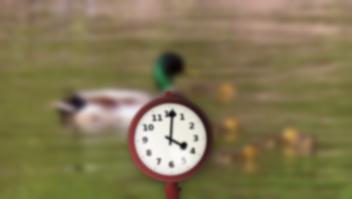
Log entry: 4:01
